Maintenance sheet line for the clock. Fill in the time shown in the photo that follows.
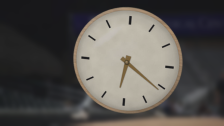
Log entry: 6:21
